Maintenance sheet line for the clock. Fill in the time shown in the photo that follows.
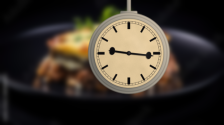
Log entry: 9:16
